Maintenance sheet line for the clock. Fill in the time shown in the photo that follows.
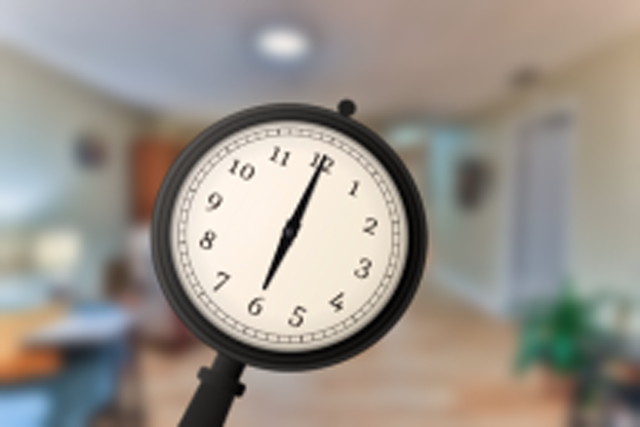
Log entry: 6:00
